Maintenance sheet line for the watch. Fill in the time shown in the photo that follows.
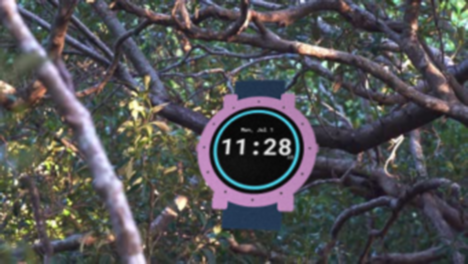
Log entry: 11:28
